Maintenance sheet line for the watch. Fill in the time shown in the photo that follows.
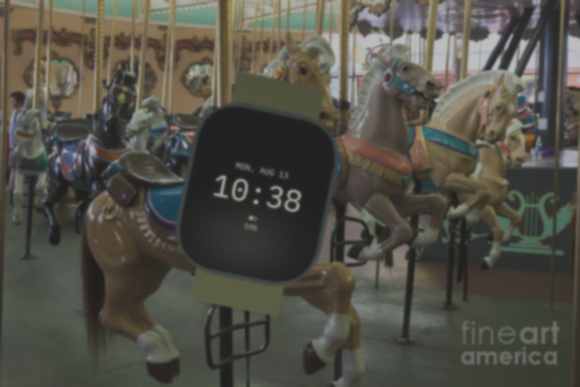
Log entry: 10:38
